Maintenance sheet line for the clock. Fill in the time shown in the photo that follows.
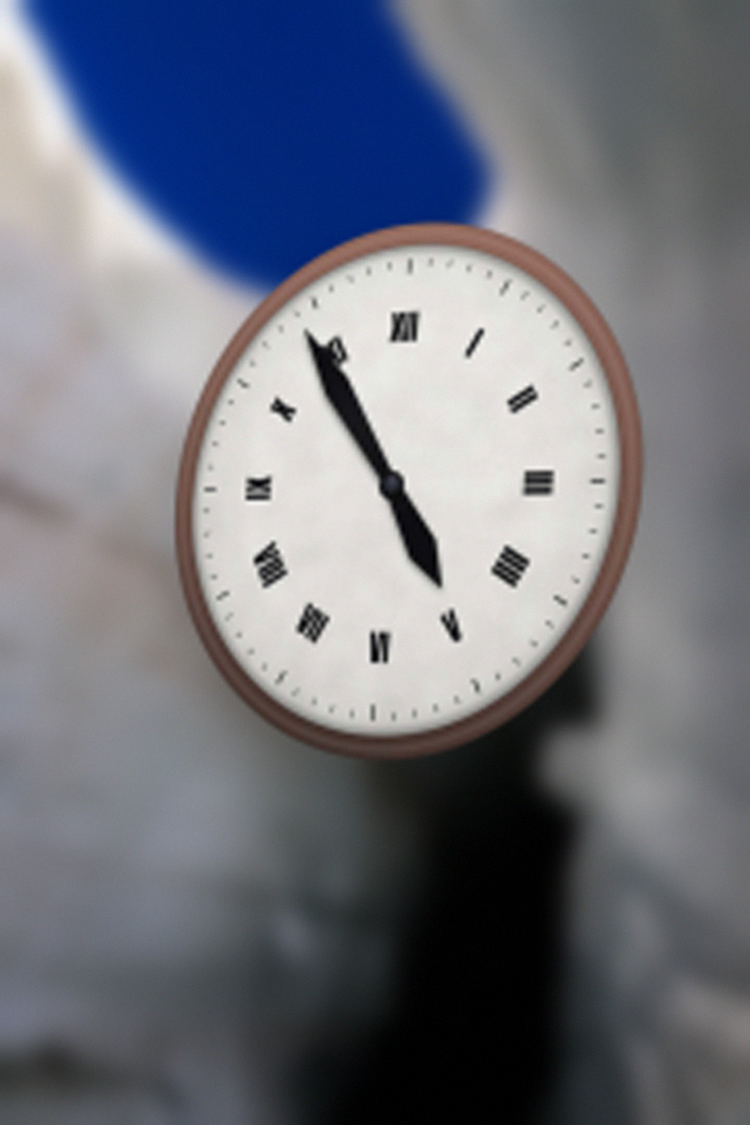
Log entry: 4:54
